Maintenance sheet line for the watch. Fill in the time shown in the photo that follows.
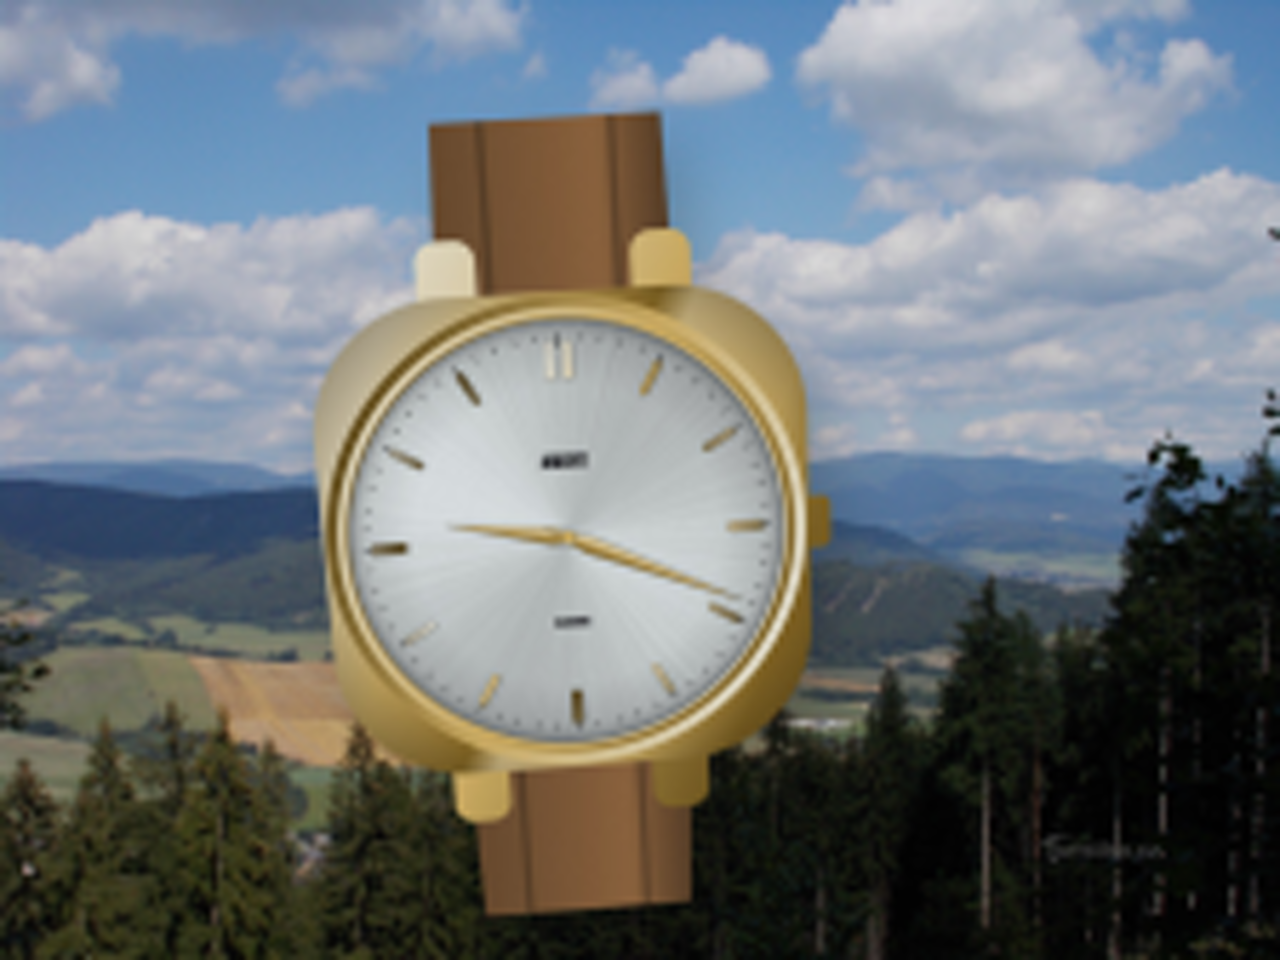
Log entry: 9:19
